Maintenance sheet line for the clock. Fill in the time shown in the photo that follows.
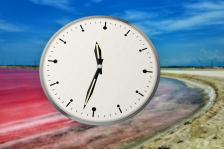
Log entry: 11:32
